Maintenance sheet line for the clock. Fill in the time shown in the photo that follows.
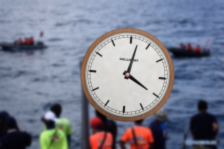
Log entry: 4:02
